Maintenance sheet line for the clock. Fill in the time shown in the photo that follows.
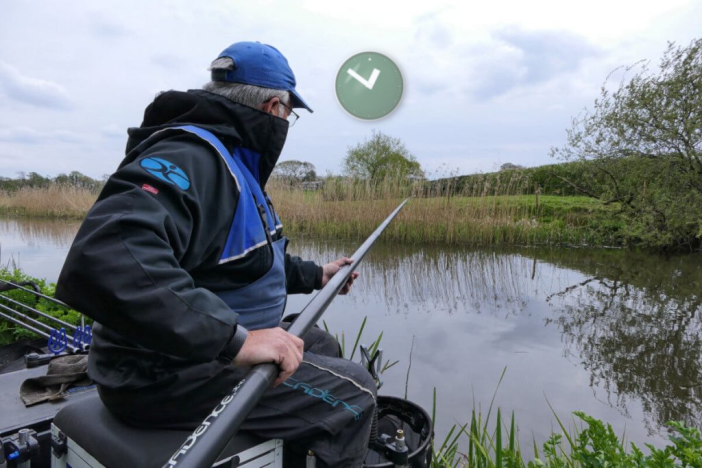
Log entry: 12:51
